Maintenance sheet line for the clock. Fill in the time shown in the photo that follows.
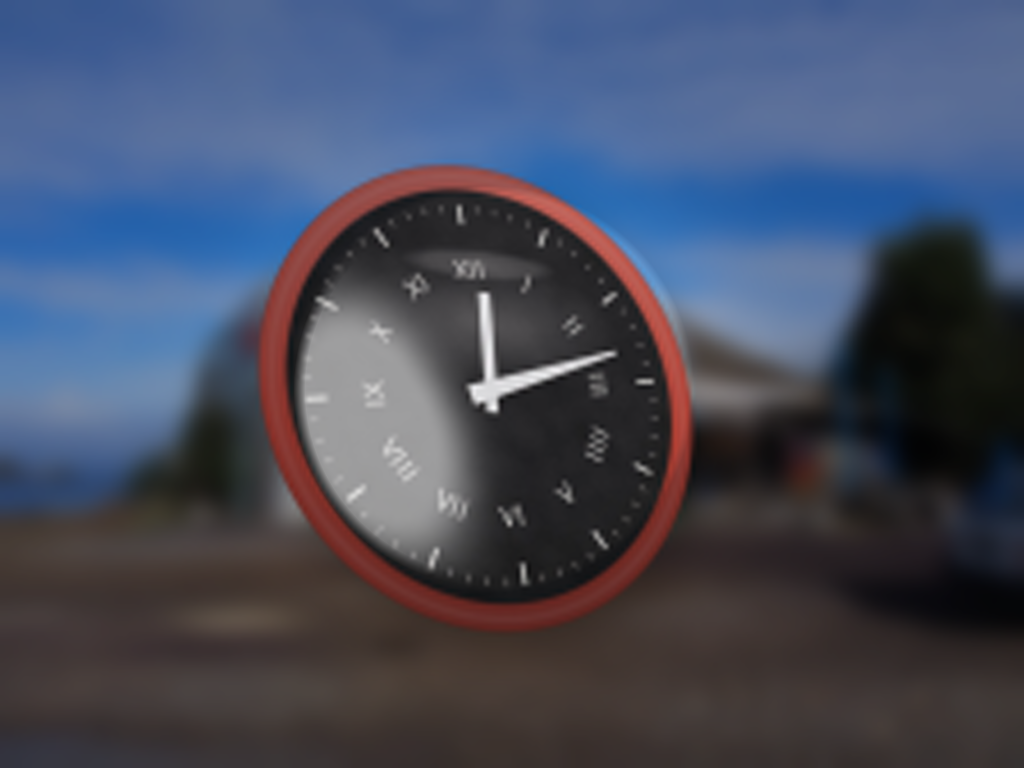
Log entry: 12:13
